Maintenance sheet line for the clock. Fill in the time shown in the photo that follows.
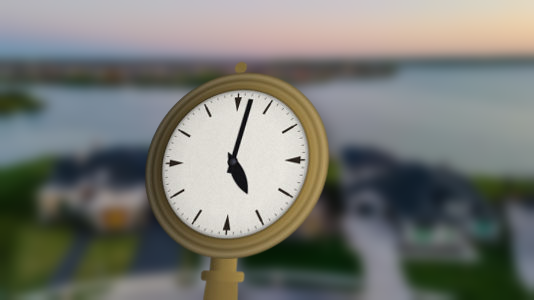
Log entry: 5:02
